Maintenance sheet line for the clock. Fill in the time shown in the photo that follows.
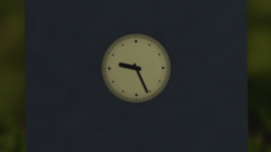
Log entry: 9:26
